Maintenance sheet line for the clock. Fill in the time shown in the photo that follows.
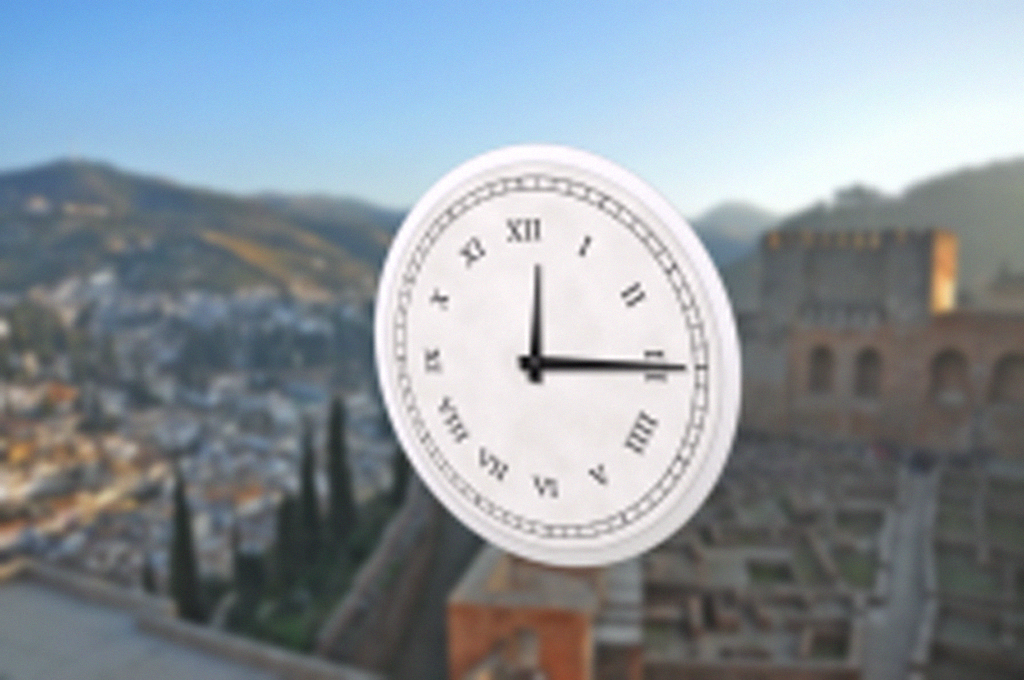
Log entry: 12:15
